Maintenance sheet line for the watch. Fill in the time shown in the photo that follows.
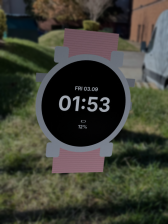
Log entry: 1:53
